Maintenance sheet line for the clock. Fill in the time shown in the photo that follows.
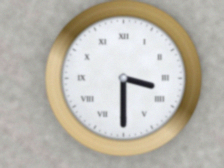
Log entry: 3:30
